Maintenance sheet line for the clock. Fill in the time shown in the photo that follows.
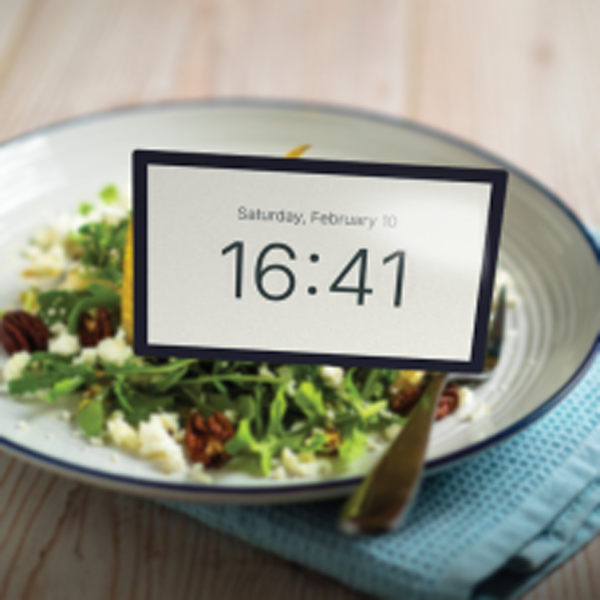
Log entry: 16:41
